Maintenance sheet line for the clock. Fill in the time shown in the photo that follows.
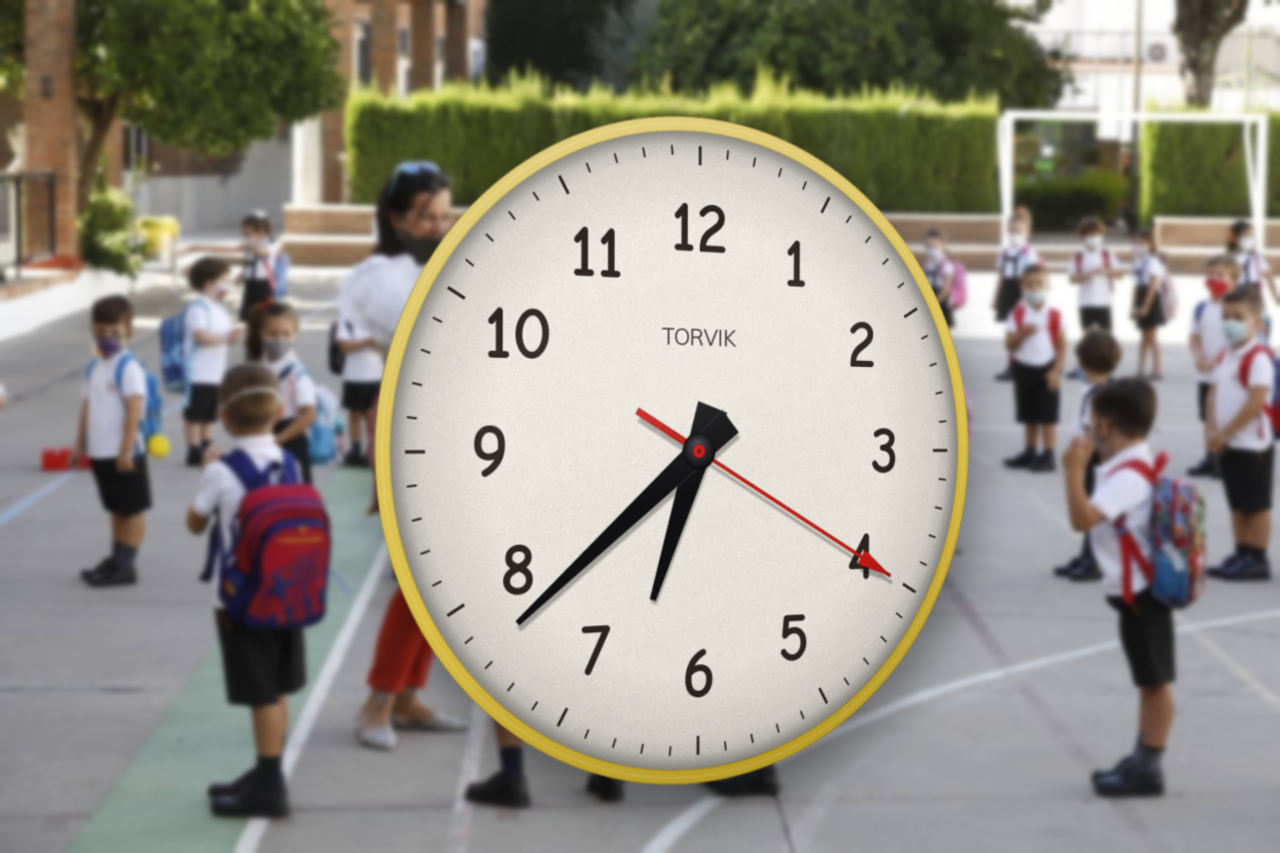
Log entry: 6:38:20
